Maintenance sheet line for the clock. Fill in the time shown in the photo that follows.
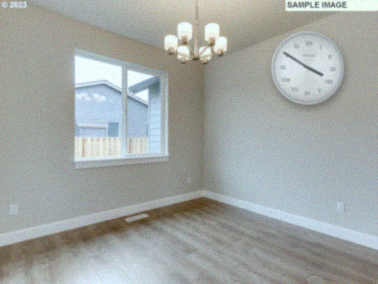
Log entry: 3:50
